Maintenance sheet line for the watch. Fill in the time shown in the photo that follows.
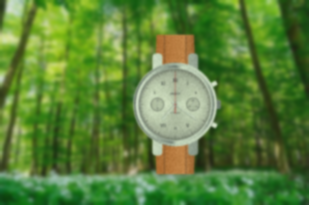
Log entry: 7:21
